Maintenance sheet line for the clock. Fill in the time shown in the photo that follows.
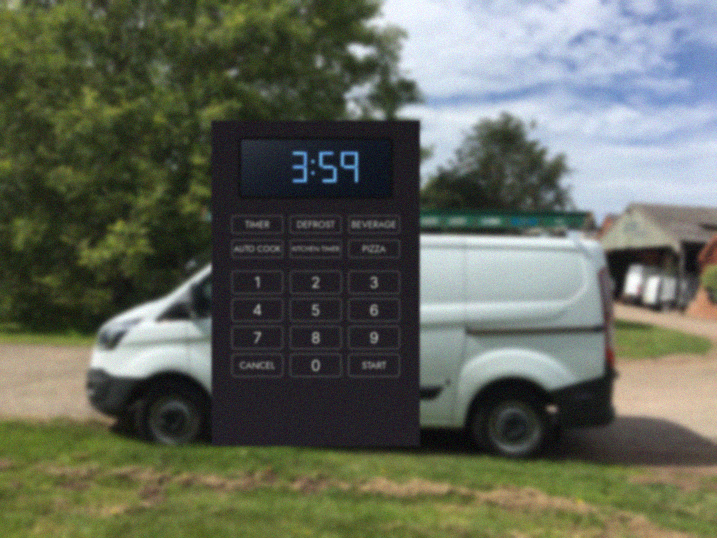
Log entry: 3:59
